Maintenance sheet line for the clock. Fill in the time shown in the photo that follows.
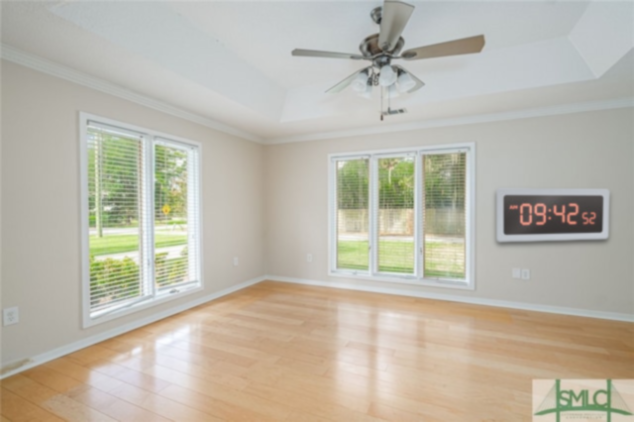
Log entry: 9:42:52
